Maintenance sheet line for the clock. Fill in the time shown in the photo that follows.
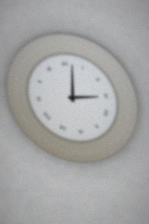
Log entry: 3:02
